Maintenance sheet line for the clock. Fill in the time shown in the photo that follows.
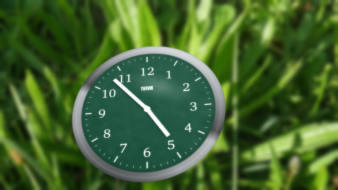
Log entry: 4:53
